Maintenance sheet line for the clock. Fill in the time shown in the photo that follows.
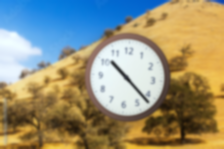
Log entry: 10:22
